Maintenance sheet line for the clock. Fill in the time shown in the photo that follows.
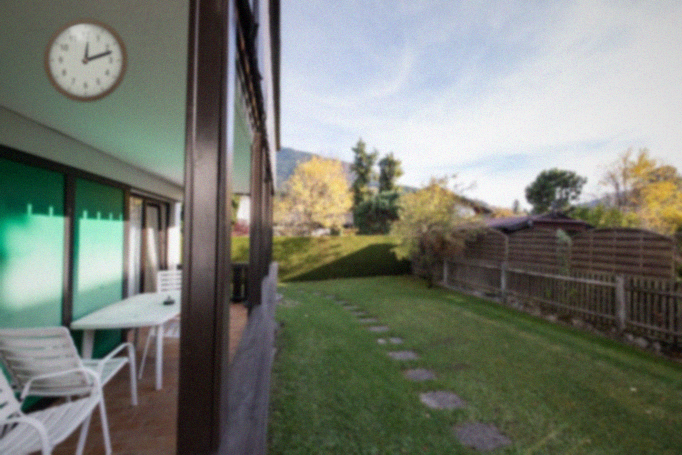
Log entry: 12:12
